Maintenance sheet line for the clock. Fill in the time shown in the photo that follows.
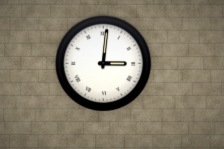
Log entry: 3:01
